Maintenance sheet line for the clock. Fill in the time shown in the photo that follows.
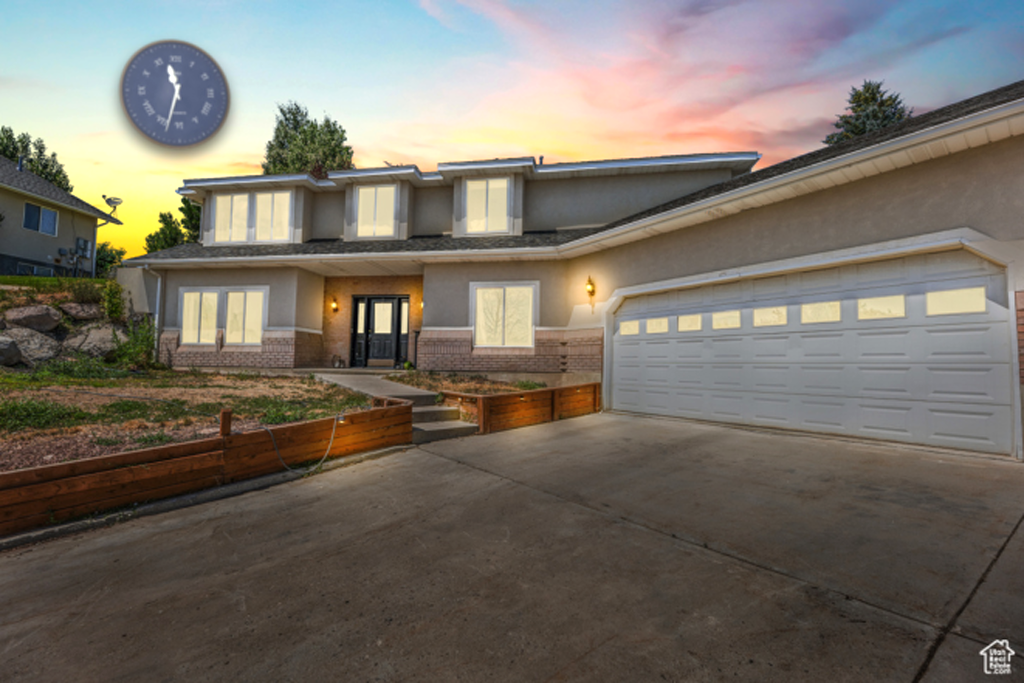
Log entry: 11:33
